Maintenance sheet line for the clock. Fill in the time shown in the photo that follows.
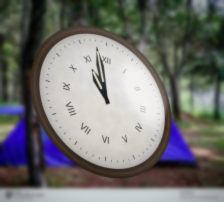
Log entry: 10:58
